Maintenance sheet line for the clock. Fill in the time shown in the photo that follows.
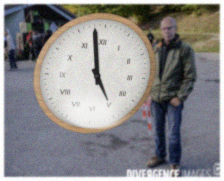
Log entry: 4:58
